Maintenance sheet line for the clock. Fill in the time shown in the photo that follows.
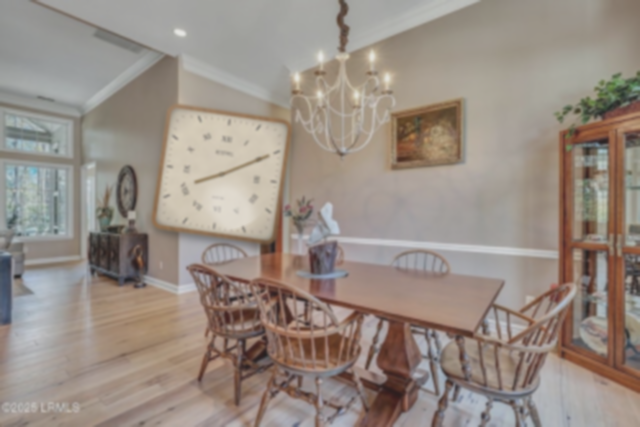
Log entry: 8:10
